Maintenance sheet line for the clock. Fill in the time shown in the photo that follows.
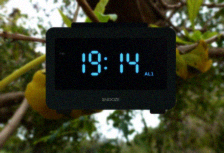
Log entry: 19:14
